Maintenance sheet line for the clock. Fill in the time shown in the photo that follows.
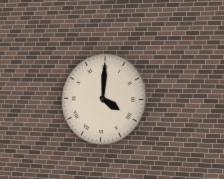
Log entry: 4:00
